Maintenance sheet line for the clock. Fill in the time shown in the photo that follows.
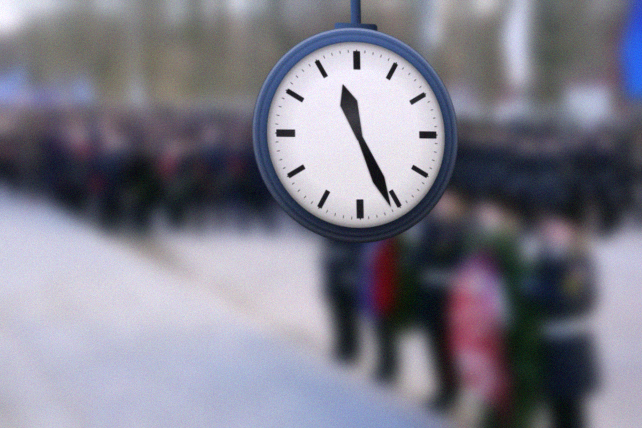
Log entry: 11:26
